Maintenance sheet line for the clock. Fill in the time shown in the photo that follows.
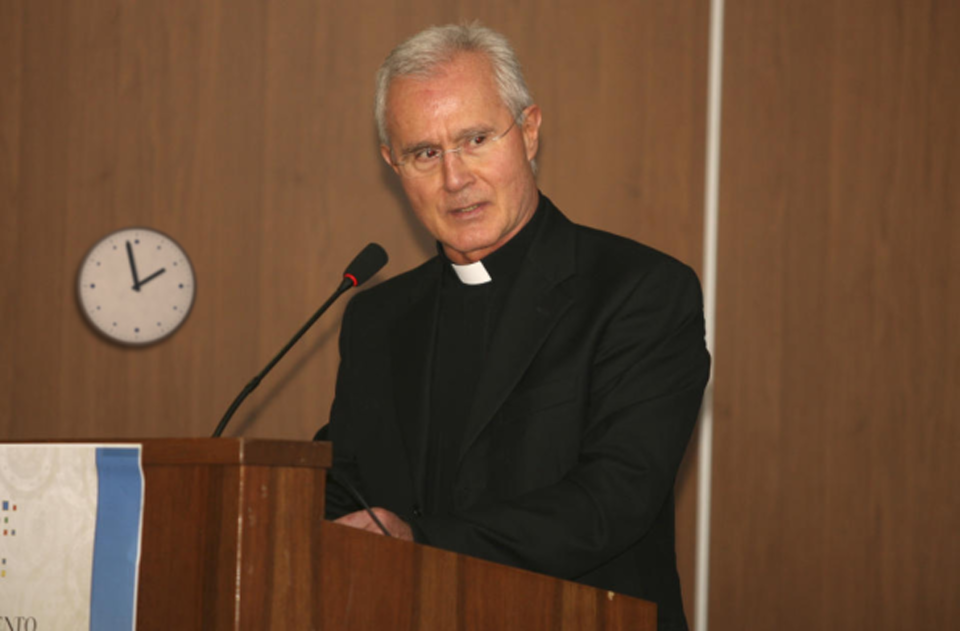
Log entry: 1:58
